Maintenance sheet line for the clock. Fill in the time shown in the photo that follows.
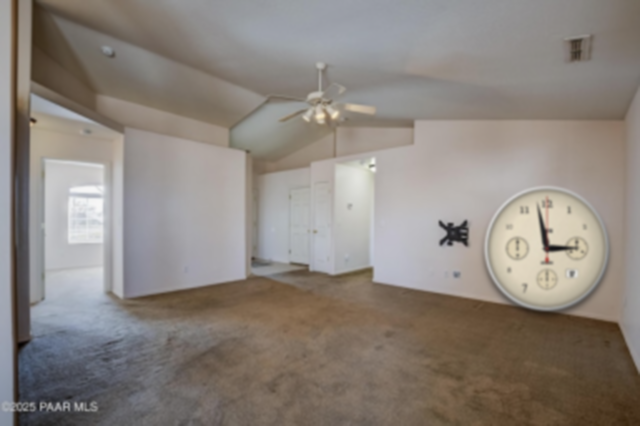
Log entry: 2:58
